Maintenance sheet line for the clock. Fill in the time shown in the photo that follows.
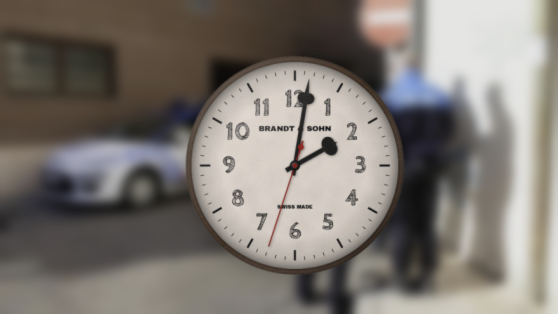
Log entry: 2:01:33
